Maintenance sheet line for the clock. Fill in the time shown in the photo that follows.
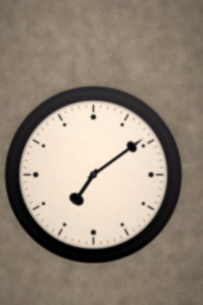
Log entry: 7:09
